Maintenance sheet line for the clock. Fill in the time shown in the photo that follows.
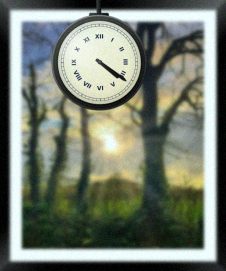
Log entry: 4:21
